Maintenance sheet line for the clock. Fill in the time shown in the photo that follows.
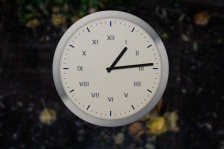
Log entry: 1:14
